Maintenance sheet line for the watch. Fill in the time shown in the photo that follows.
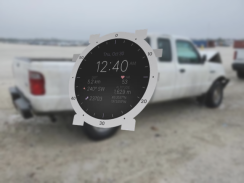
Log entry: 12:40
